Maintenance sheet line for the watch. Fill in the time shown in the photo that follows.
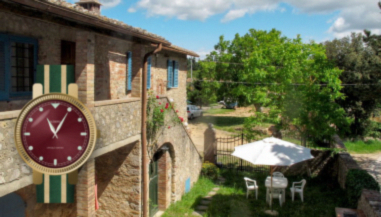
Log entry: 11:05
